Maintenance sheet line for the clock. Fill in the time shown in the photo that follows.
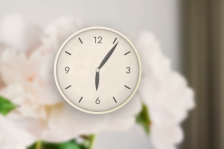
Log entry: 6:06
